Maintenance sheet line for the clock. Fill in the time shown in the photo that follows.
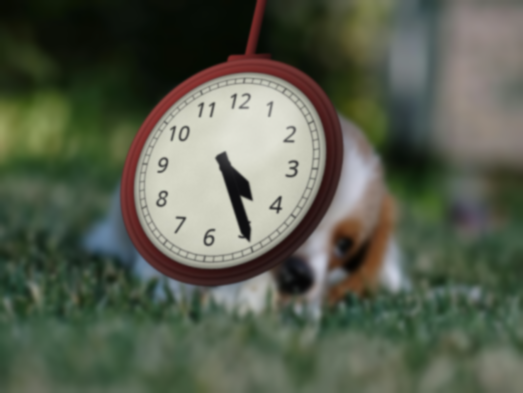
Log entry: 4:25
